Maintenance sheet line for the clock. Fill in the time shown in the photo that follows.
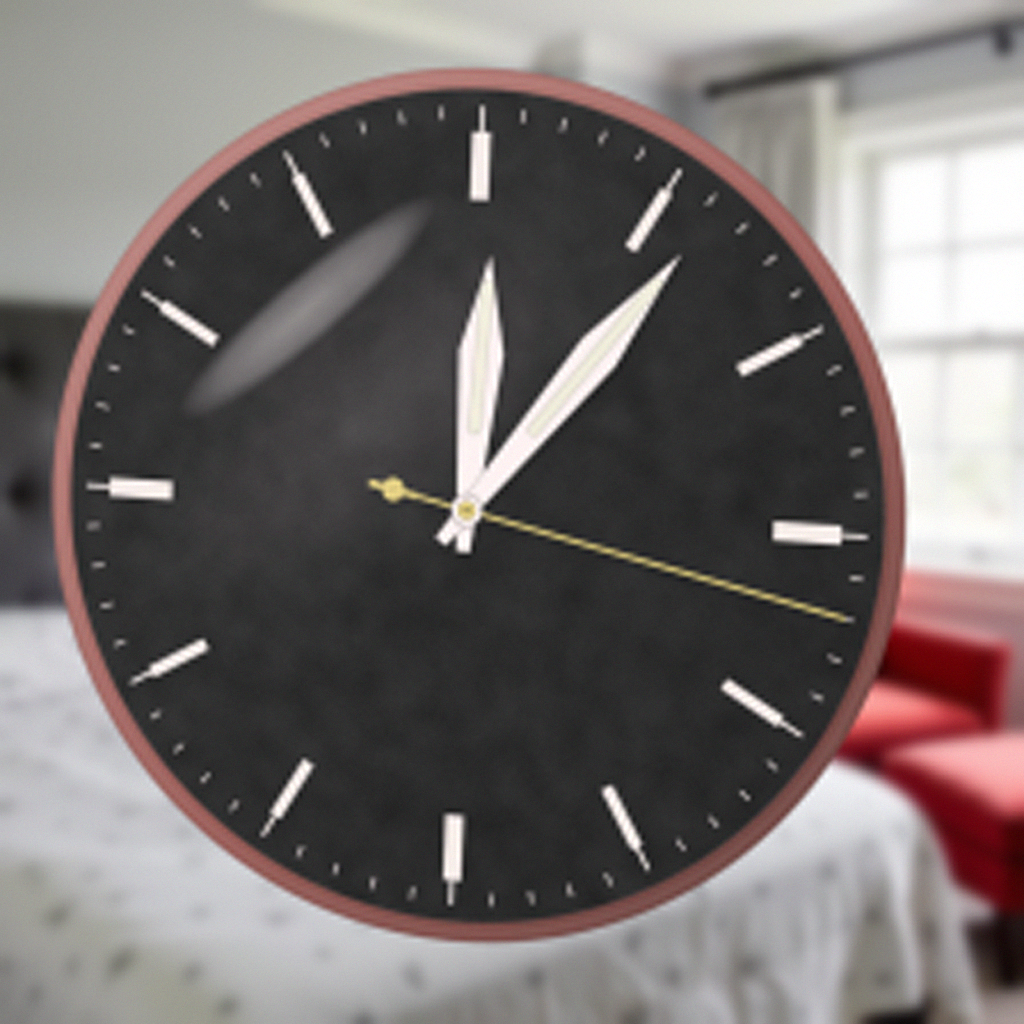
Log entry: 12:06:17
